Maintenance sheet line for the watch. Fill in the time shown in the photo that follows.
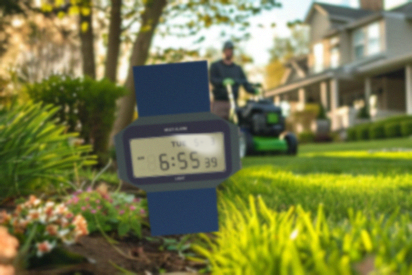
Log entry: 6:55
